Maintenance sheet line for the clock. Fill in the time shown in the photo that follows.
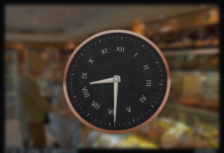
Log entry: 8:29
